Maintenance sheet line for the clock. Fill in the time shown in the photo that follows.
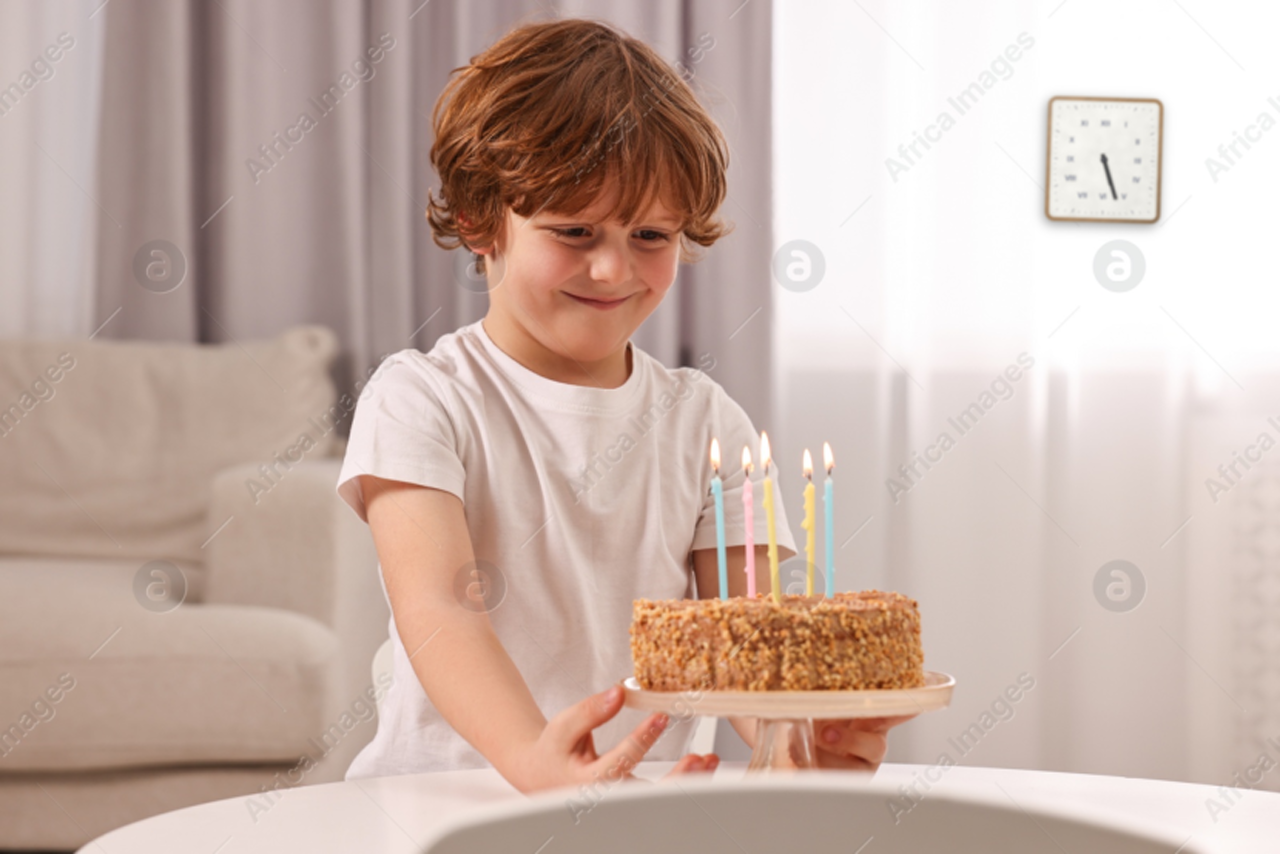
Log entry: 5:27
